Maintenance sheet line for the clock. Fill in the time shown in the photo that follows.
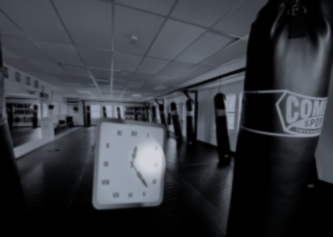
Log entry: 12:23
